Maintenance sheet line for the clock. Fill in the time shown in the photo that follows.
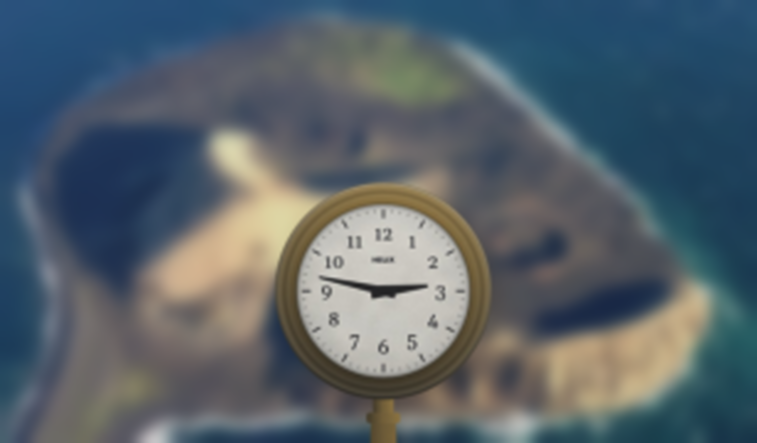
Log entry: 2:47
